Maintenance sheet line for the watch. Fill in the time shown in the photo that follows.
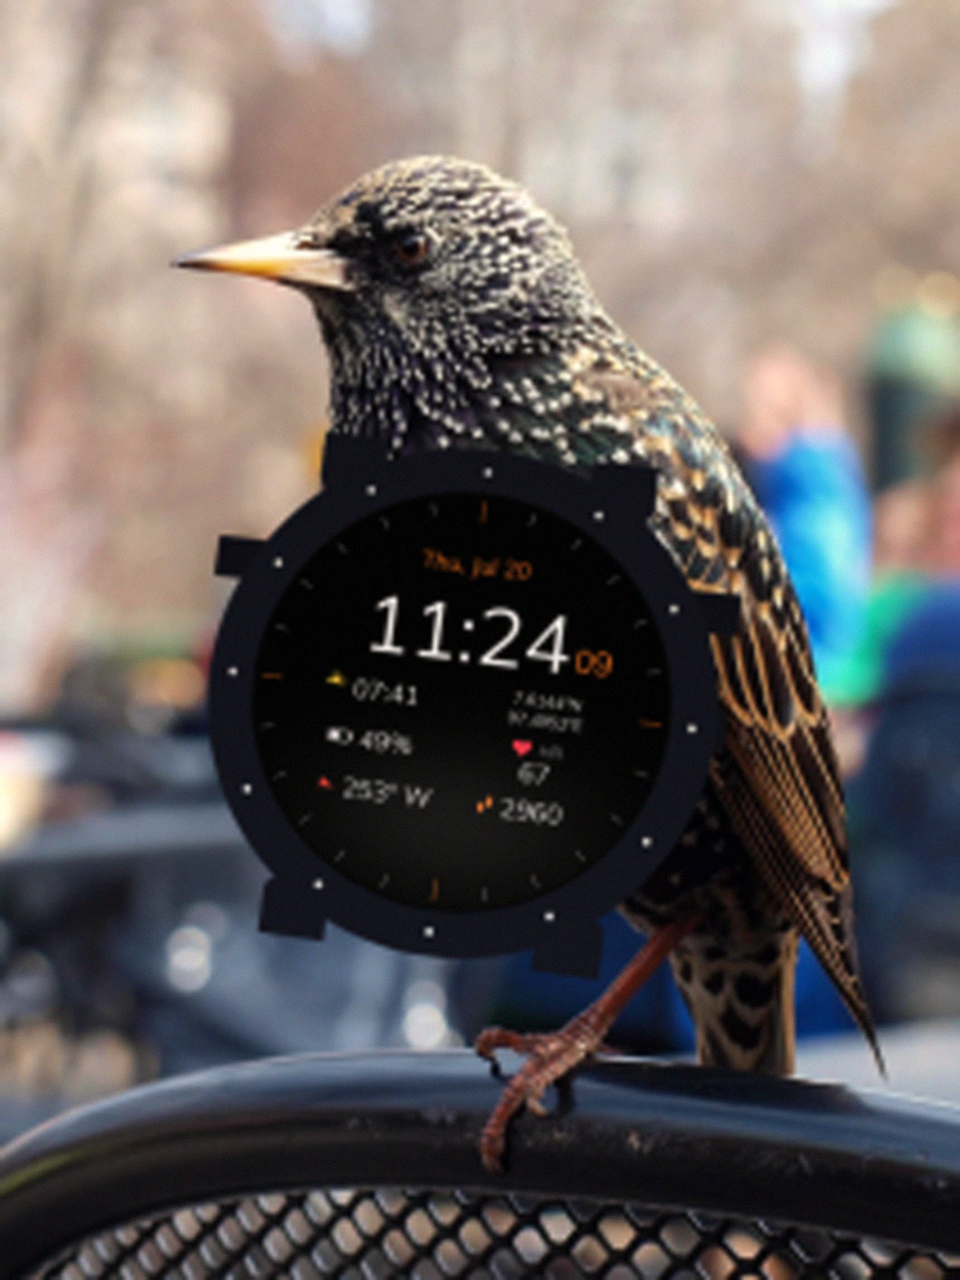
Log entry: 11:24
